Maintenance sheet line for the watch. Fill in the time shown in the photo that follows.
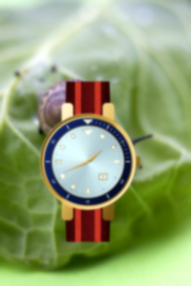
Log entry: 1:41
